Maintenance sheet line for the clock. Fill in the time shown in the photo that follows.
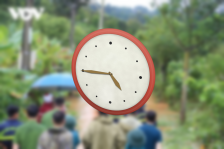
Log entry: 4:45
